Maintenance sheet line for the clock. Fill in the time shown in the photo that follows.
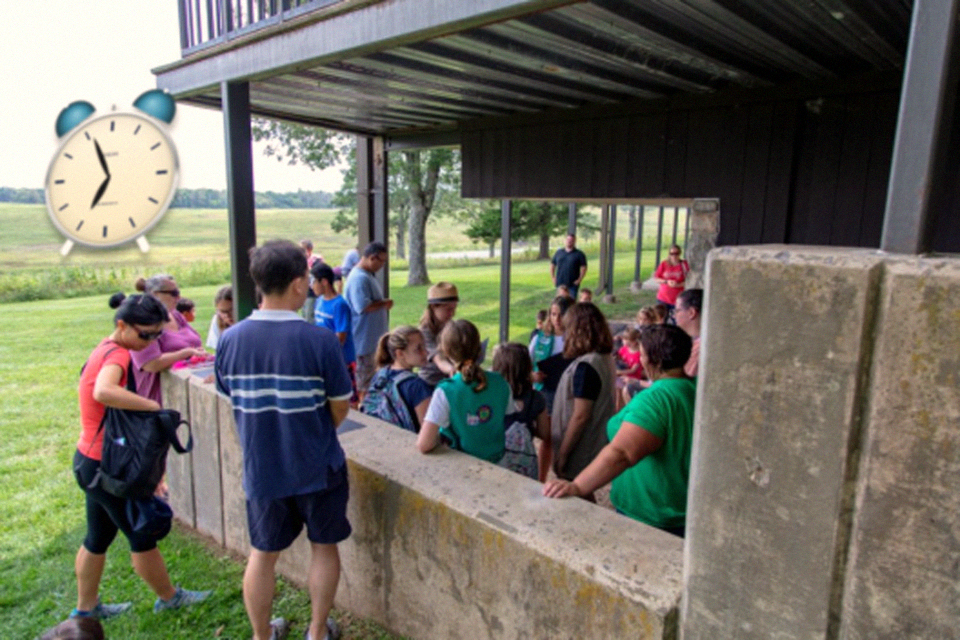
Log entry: 6:56
